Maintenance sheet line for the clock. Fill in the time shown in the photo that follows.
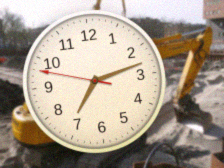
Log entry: 7:12:48
